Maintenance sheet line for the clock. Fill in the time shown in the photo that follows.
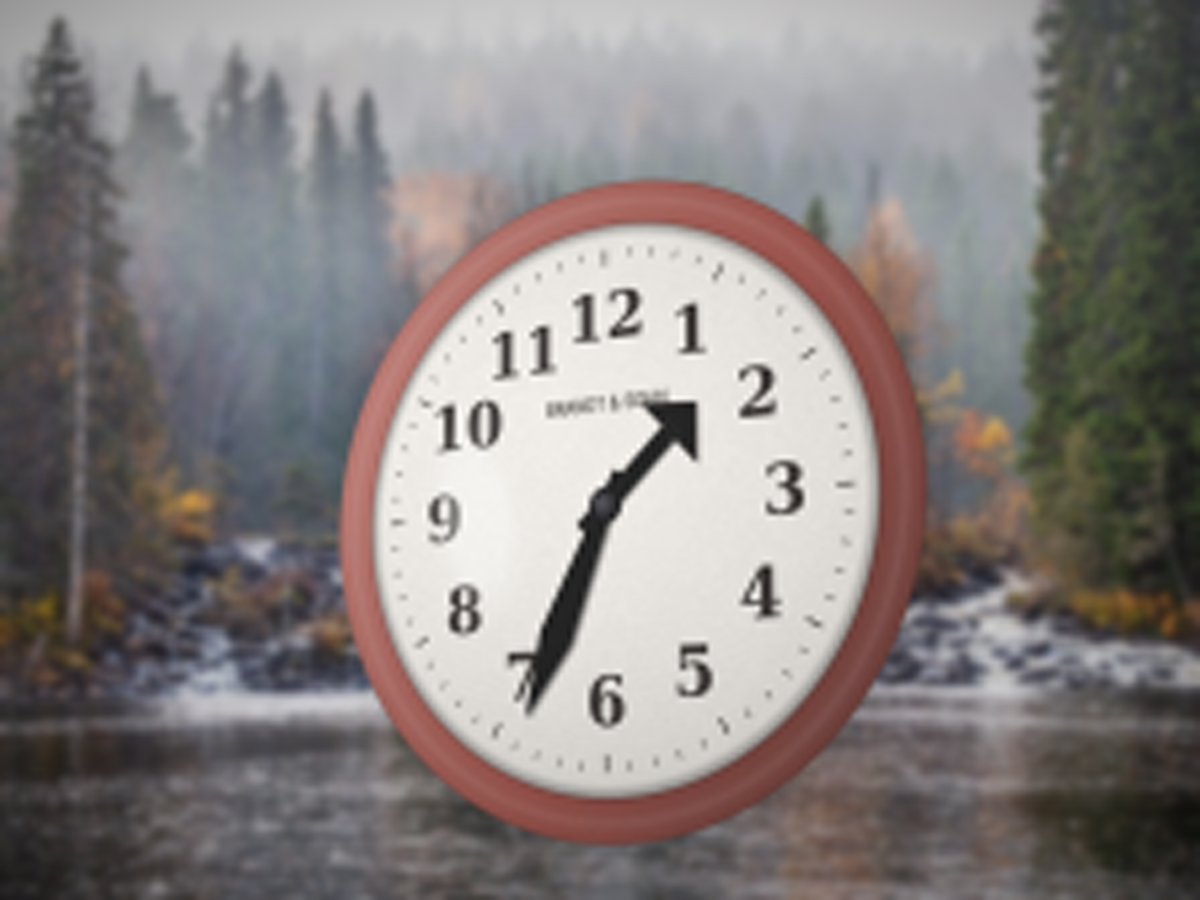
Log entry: 1:34
